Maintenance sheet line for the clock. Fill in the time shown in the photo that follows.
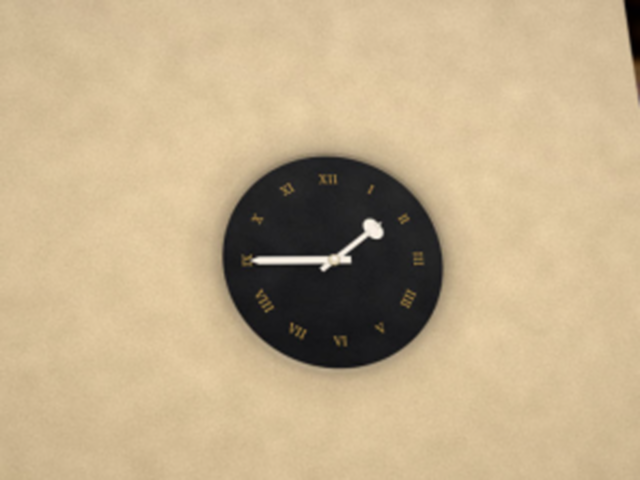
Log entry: 1:45
